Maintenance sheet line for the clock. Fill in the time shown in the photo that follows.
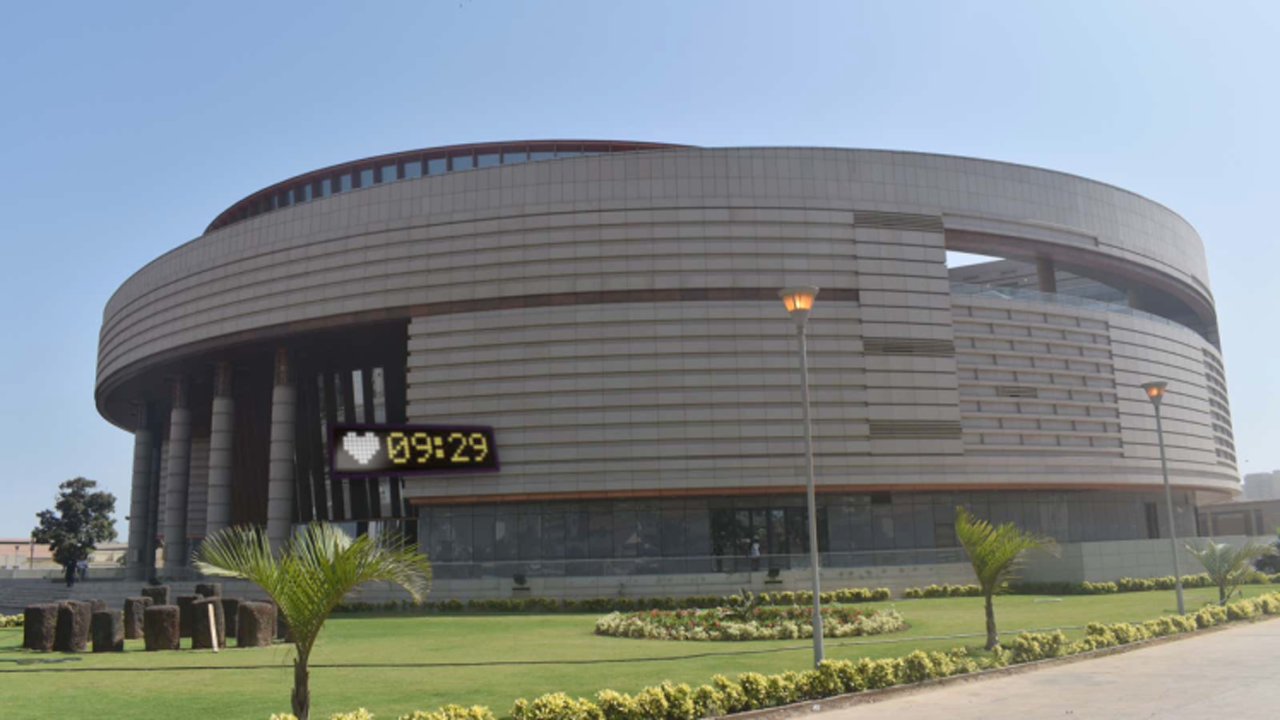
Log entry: 9:29
